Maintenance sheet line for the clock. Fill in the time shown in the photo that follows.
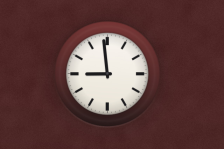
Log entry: 8:59
